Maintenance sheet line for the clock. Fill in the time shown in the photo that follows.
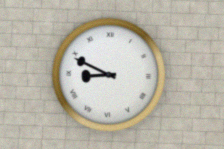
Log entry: 8:49
